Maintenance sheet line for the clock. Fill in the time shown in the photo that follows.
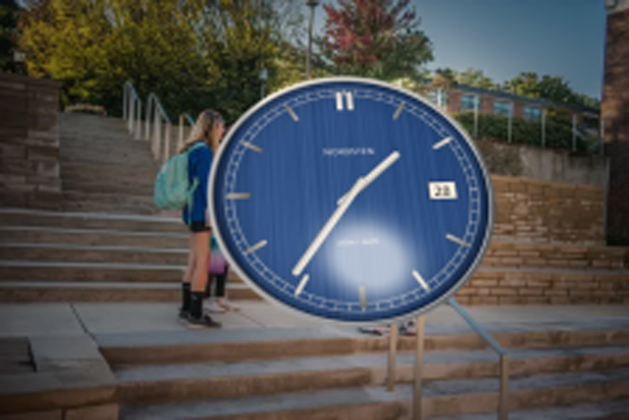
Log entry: 1:36
